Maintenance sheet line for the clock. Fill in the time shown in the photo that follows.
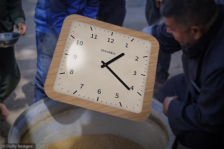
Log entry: 1:21
